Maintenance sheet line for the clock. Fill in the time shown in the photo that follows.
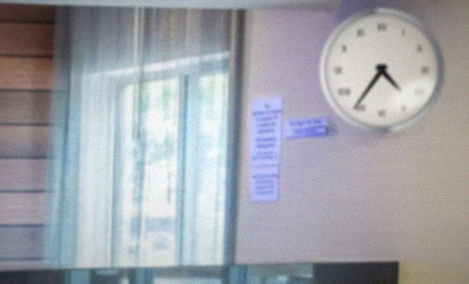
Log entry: 4:36
